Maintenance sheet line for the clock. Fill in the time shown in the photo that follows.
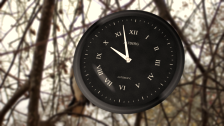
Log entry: 9:57
